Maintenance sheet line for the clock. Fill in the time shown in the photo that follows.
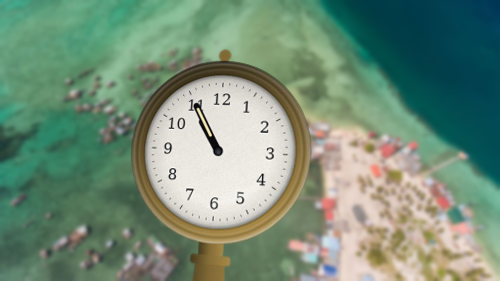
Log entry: 10:55
